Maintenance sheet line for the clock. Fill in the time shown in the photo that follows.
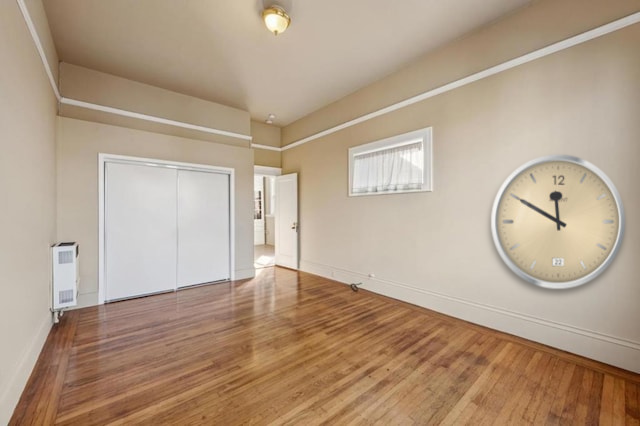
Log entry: 11:50
